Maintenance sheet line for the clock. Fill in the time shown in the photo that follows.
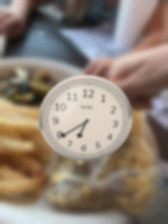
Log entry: 6:39
